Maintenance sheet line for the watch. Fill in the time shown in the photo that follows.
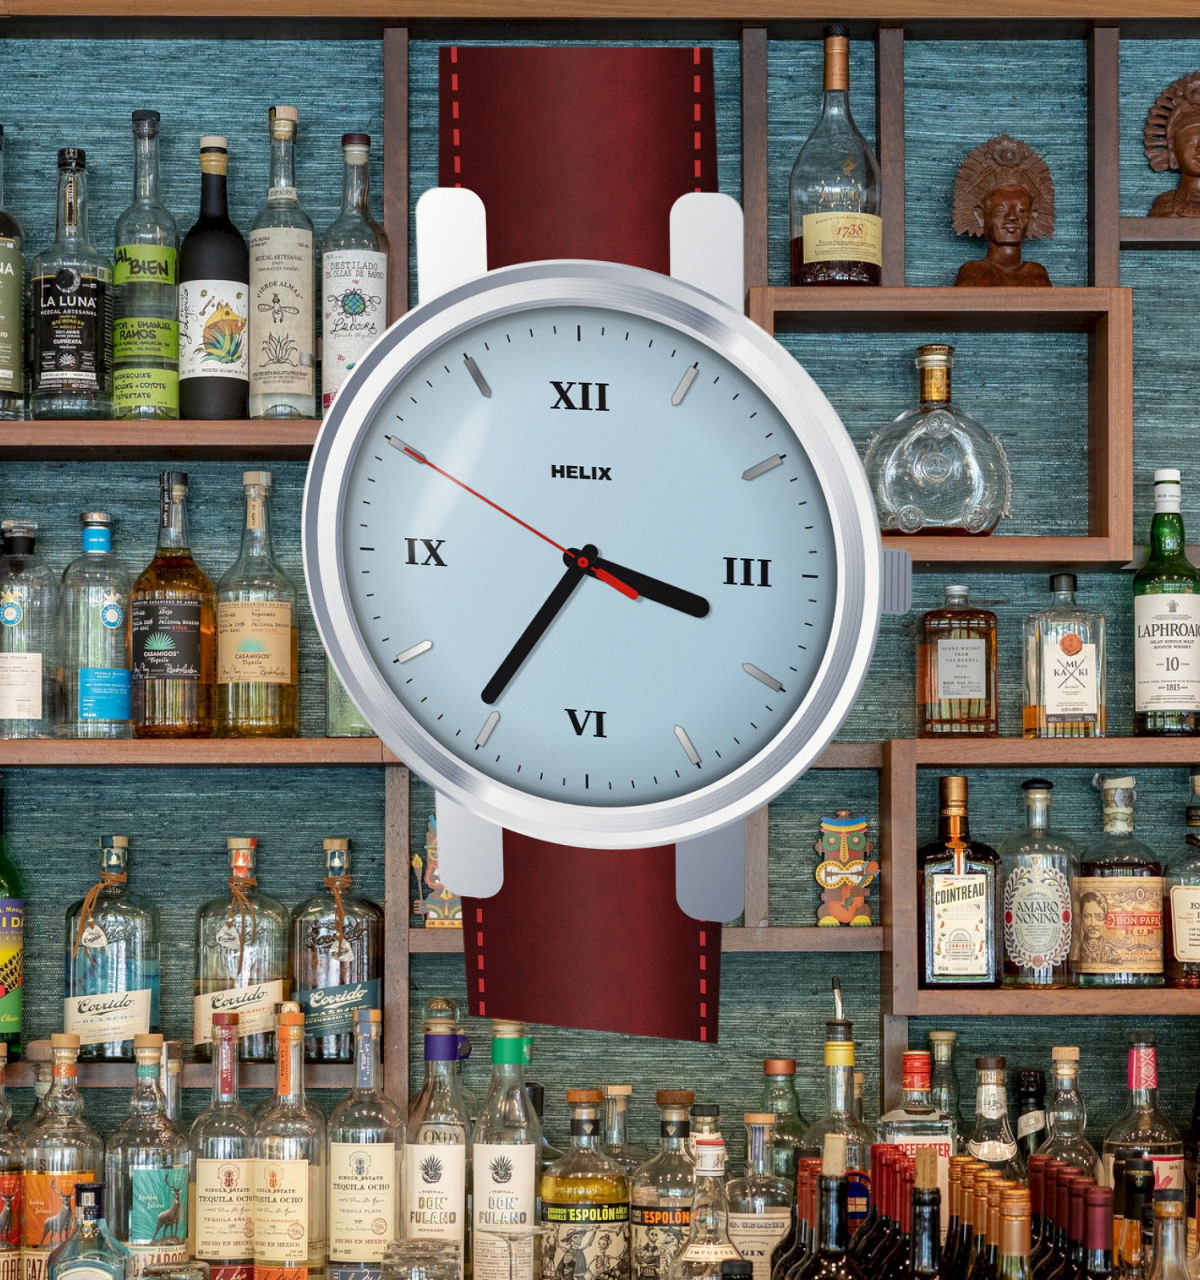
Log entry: 3:35:50
